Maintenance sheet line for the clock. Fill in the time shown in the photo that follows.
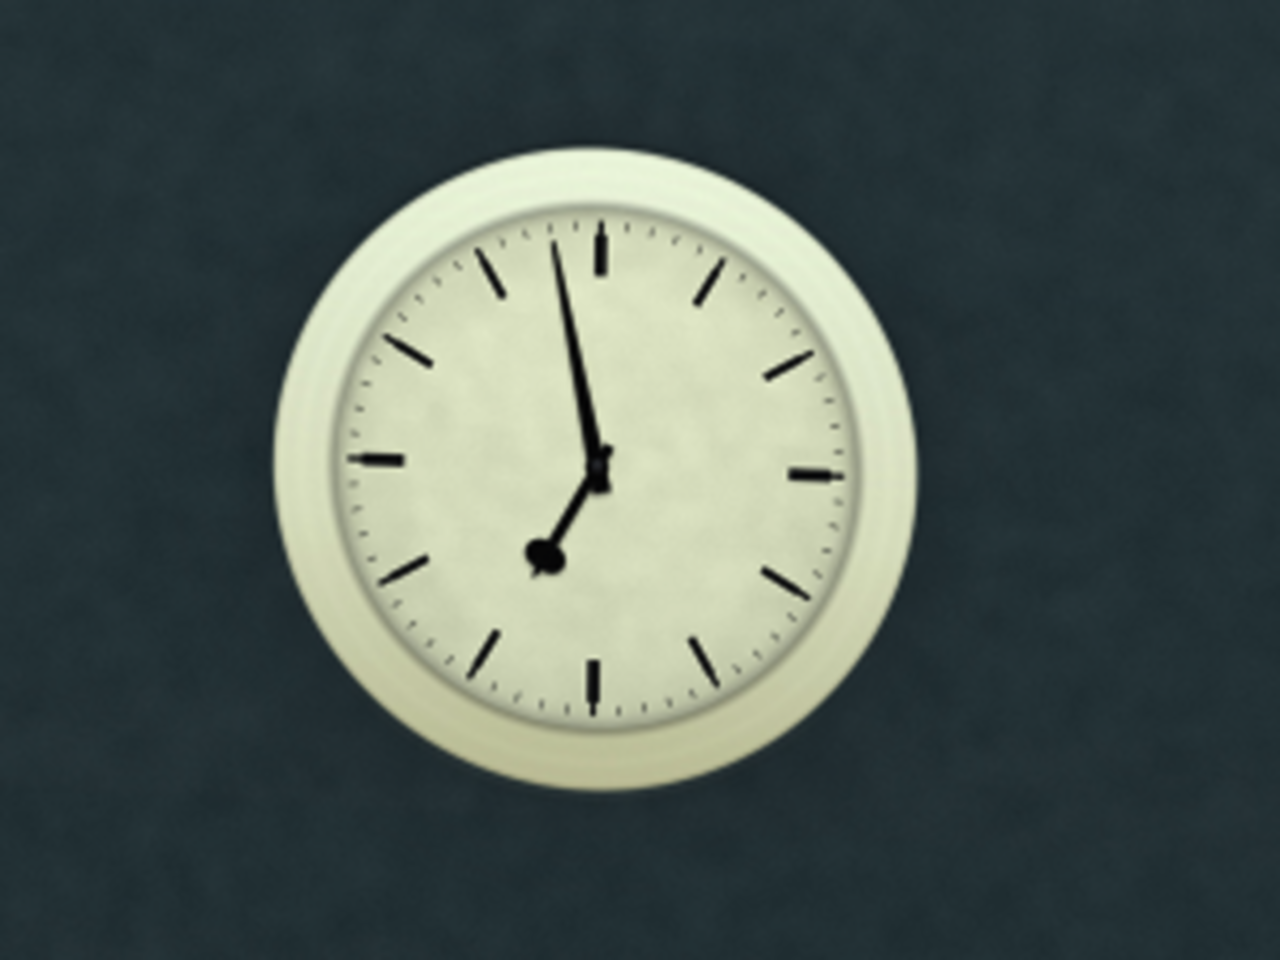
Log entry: 6:58
